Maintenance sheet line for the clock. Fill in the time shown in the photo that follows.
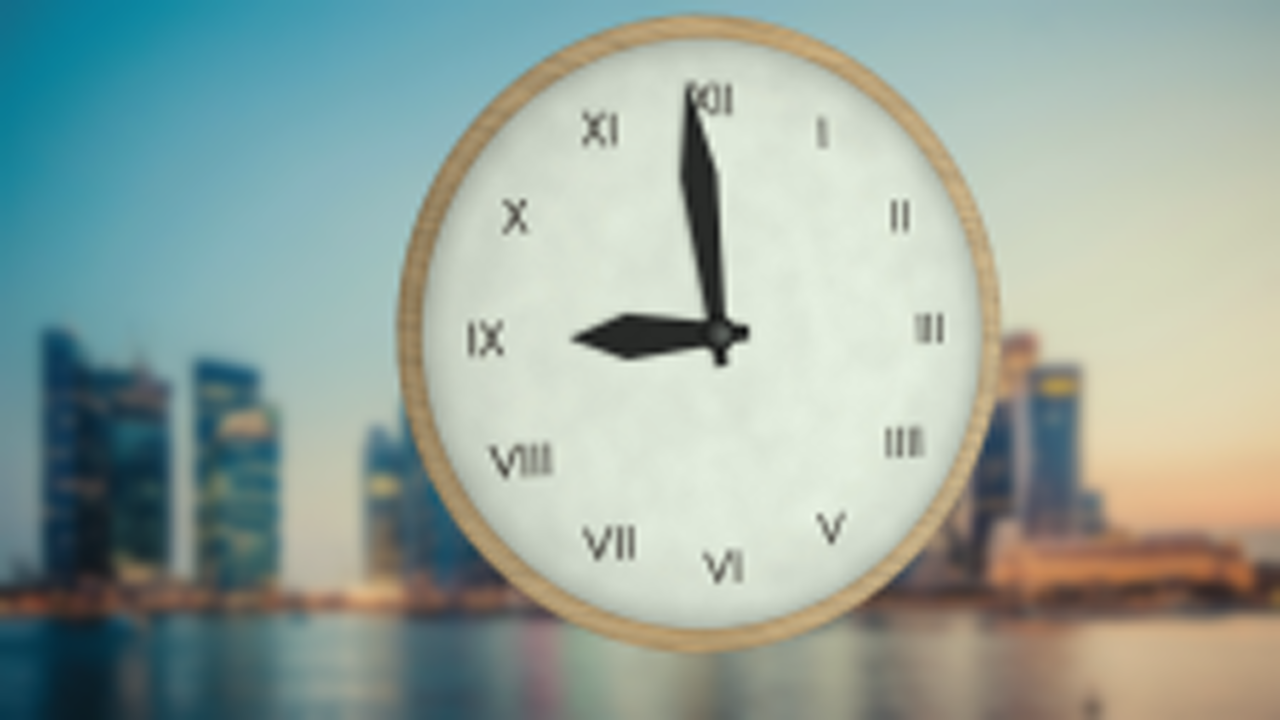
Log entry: 8:59
